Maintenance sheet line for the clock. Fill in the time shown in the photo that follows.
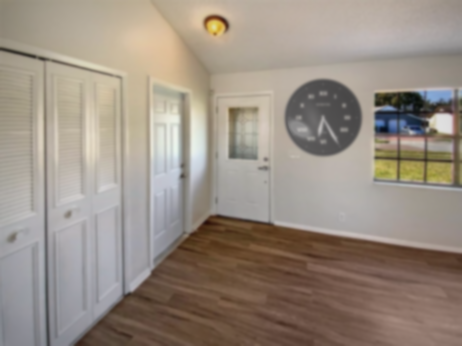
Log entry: 6:25
